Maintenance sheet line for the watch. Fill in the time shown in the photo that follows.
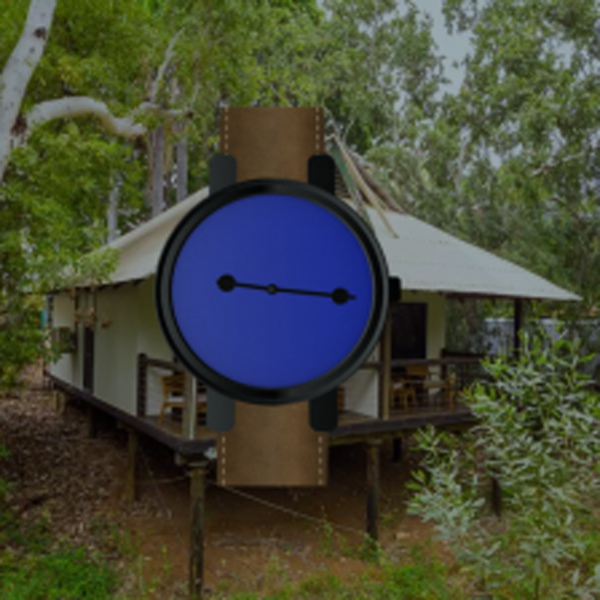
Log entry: 9:16
